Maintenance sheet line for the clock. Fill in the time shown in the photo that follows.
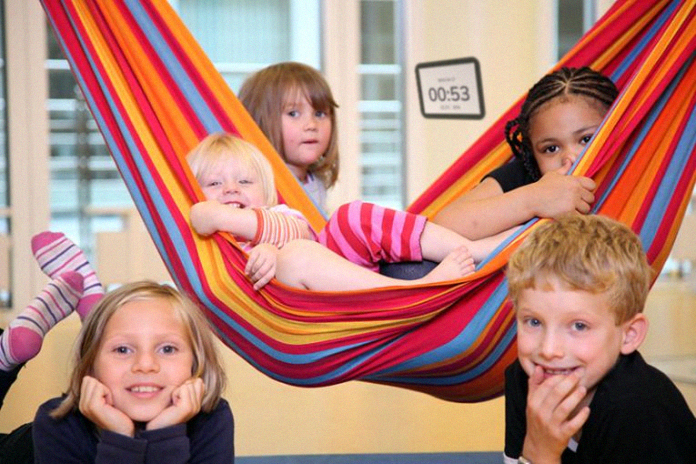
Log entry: 0:53
